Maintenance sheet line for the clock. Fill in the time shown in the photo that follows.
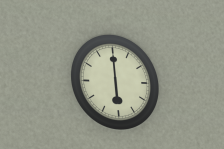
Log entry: 6:00
